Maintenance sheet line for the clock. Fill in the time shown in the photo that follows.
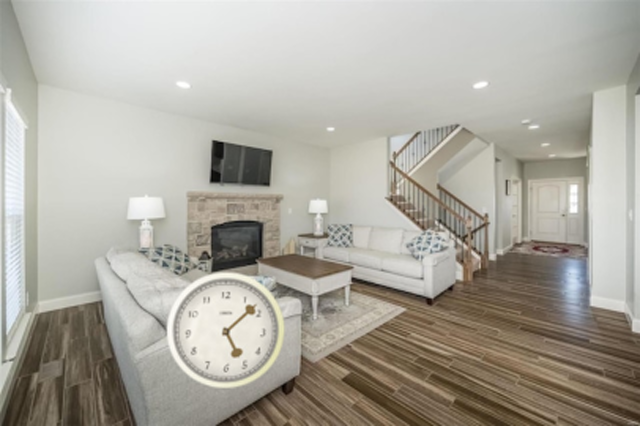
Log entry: 5:08
